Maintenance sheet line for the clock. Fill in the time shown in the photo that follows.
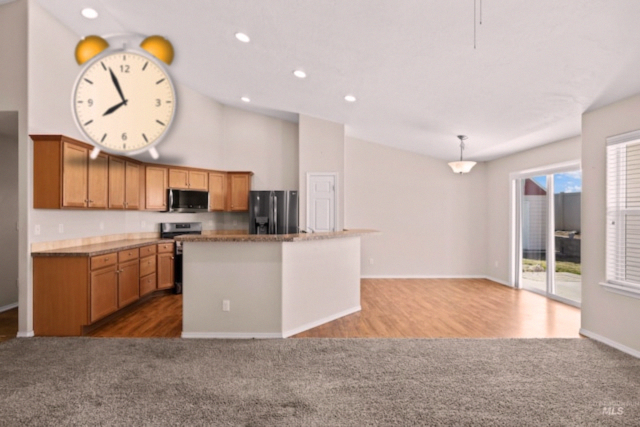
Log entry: 7:56
